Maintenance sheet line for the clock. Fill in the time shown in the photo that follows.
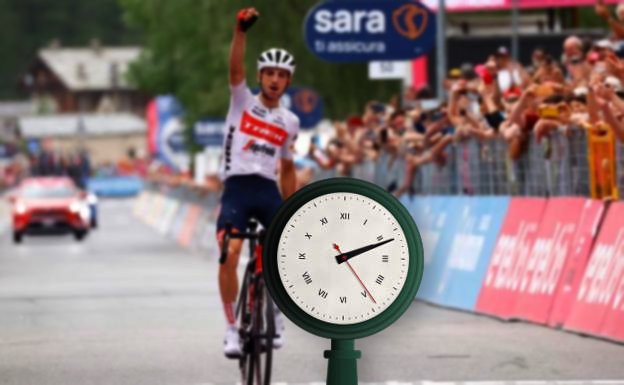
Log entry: 2:11:24
